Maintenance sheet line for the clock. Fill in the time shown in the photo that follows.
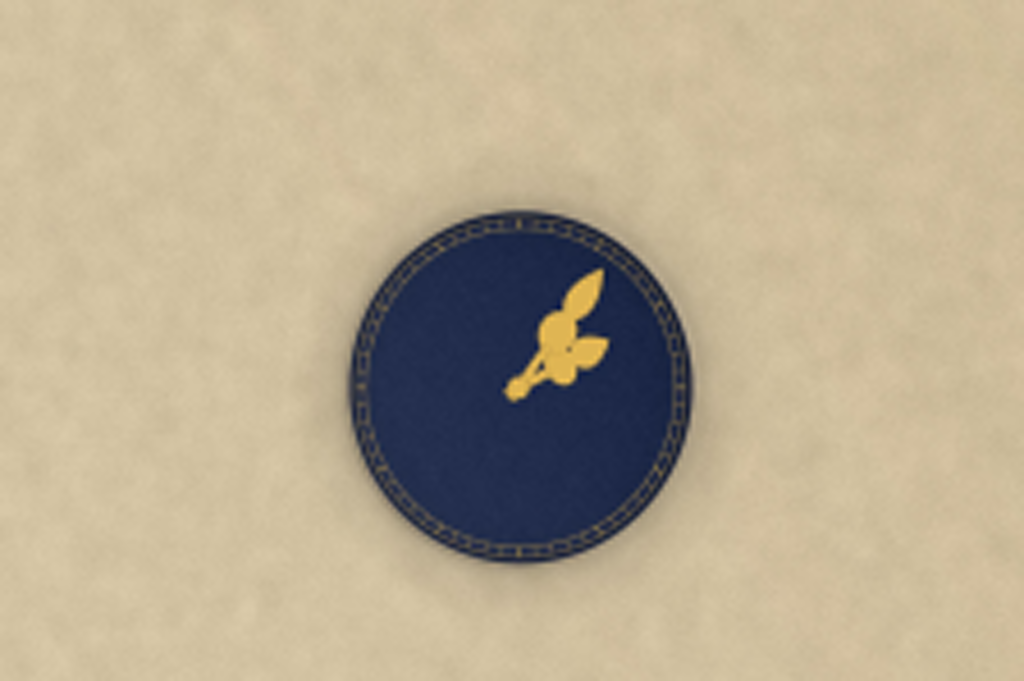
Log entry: 2:06
